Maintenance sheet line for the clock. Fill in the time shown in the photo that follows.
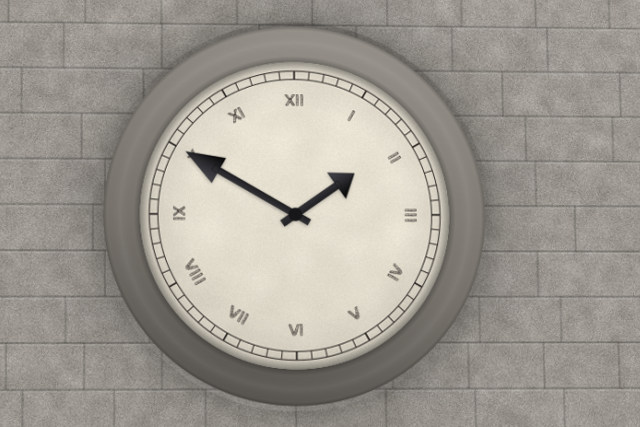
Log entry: 1:50
